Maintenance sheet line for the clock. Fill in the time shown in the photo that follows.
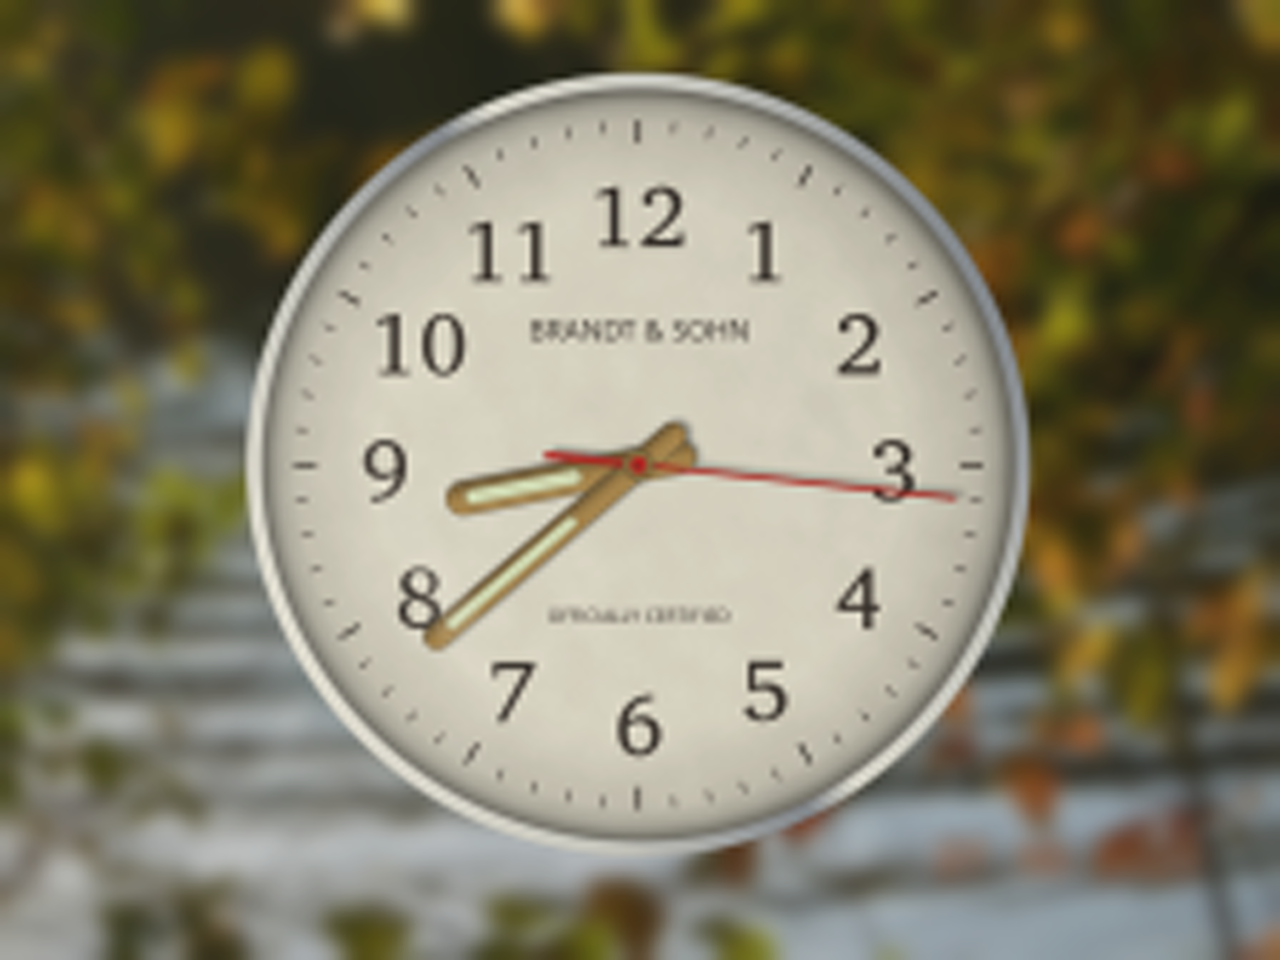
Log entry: 8:38:16
